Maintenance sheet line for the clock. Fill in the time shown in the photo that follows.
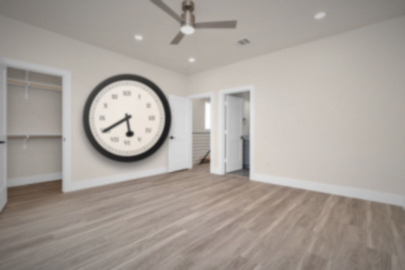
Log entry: 5:40
